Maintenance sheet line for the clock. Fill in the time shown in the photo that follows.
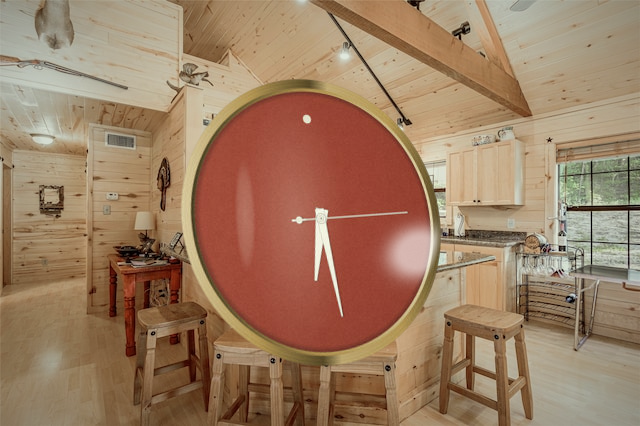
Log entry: 6:29:15
